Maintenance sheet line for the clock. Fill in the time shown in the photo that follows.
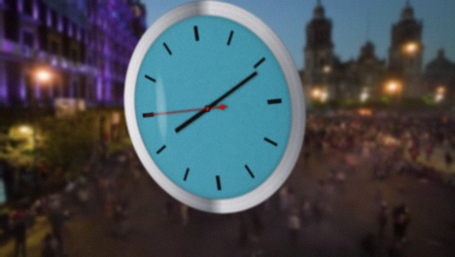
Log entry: 8:10:45
